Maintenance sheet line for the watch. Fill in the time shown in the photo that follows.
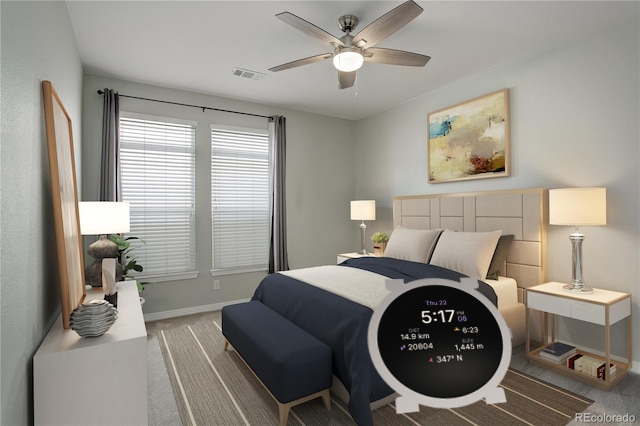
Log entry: 5:17
